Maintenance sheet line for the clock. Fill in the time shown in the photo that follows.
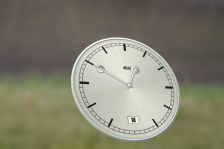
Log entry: 12:50
